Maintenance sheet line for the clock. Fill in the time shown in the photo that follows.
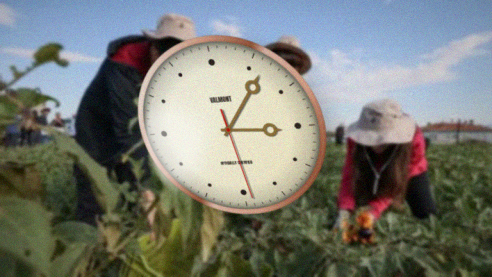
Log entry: 3:06:29
